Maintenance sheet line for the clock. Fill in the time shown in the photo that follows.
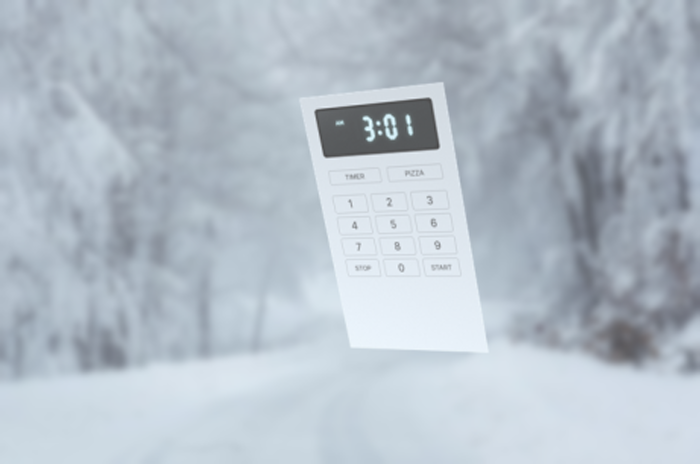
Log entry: 3:01
